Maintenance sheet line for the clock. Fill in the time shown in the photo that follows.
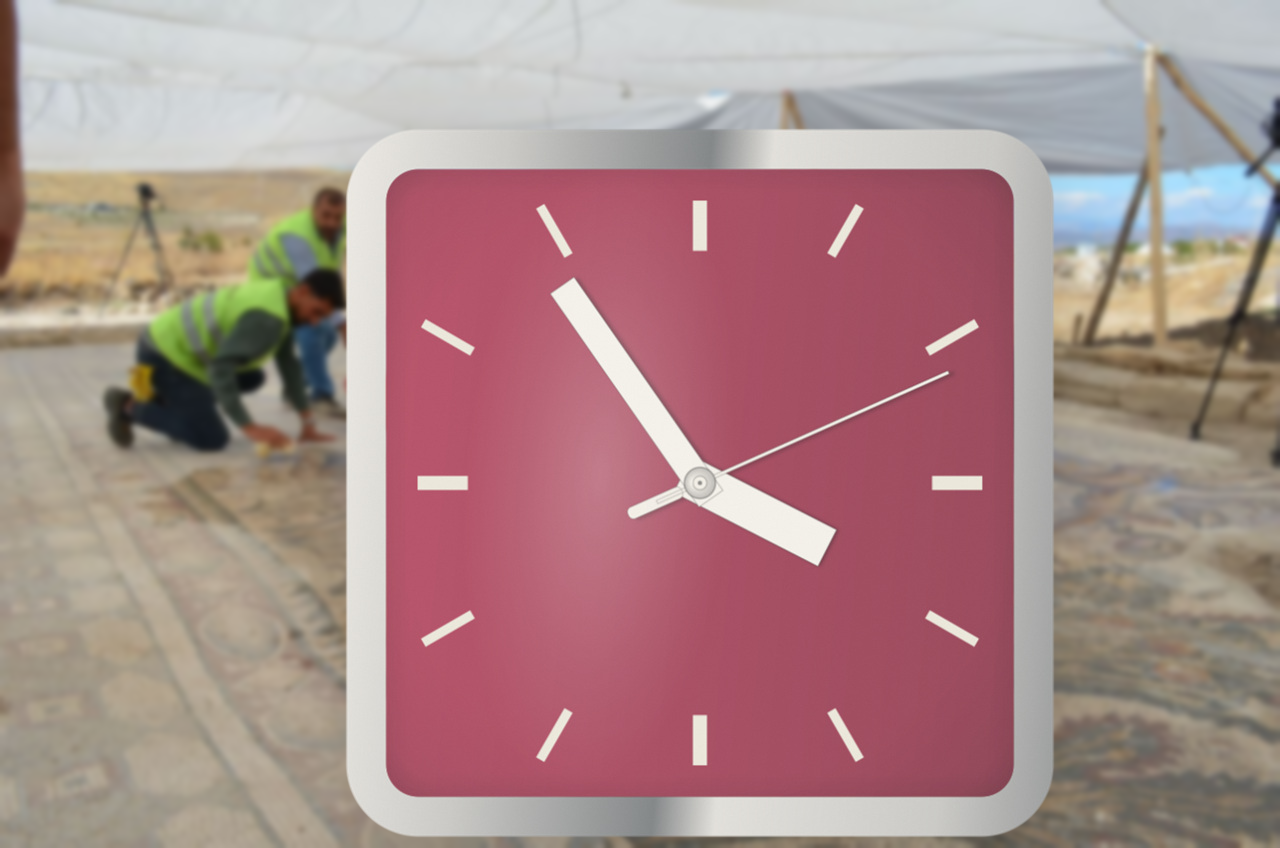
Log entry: 3:54:11
